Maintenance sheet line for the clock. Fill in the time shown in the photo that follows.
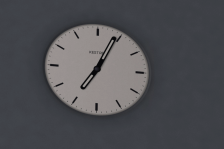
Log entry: 7:04
